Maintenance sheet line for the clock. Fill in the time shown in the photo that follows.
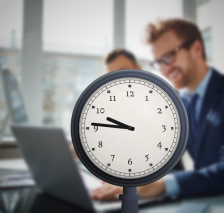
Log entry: 9:46
